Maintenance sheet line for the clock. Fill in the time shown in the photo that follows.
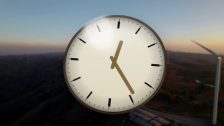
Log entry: 12:24
